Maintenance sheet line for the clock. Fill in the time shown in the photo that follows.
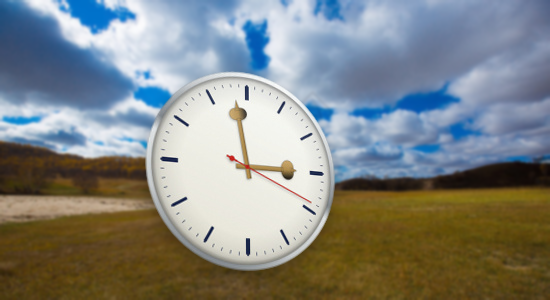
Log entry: 2:58:19
